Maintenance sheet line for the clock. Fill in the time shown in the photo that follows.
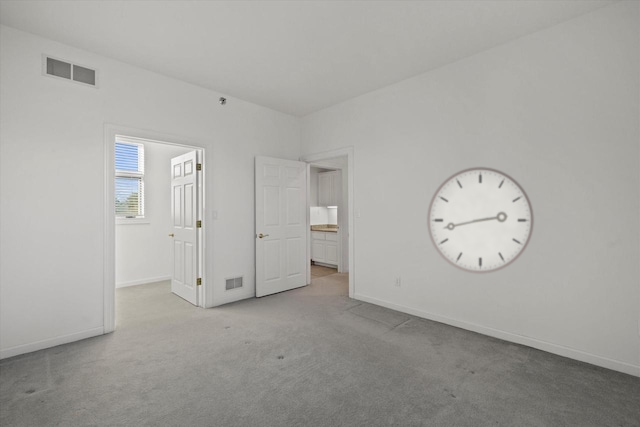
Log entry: 2:43
